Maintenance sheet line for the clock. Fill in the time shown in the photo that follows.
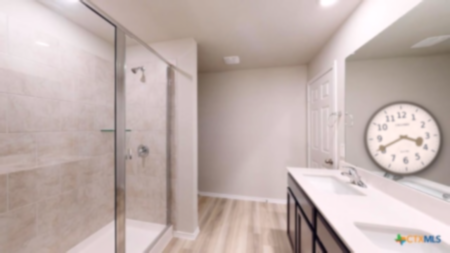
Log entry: 3:41
